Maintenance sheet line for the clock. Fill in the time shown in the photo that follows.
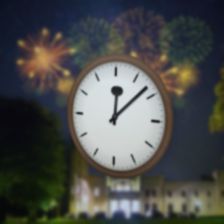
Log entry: 12:08
